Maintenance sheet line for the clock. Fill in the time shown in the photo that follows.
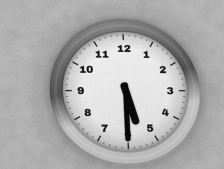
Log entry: 5:30
